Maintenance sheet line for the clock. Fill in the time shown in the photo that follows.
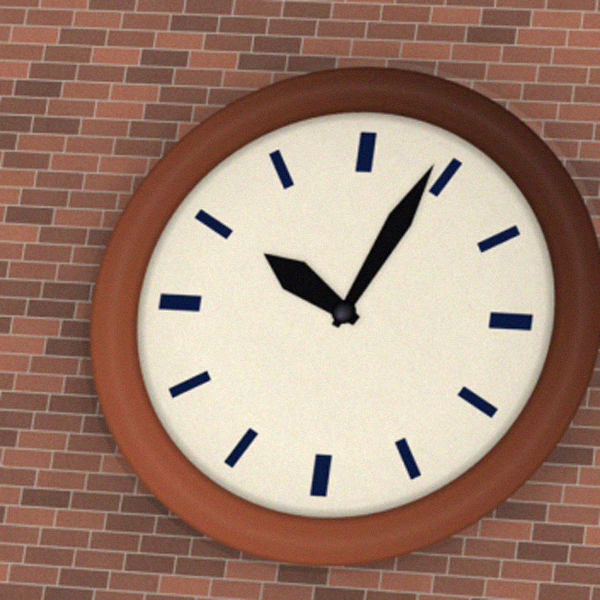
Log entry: 10:04
